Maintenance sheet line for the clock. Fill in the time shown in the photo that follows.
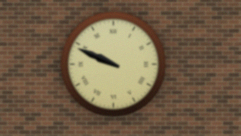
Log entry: 9:49
